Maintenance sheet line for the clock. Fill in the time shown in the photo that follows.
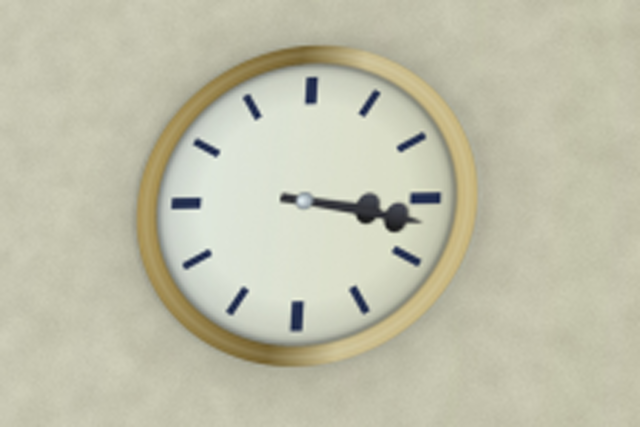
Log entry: 3:17
